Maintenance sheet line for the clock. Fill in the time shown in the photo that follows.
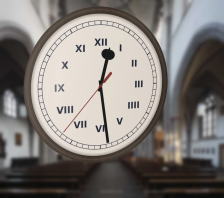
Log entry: 12:28:37
